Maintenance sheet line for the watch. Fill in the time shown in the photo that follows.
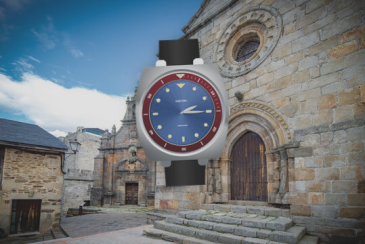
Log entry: 2:15
